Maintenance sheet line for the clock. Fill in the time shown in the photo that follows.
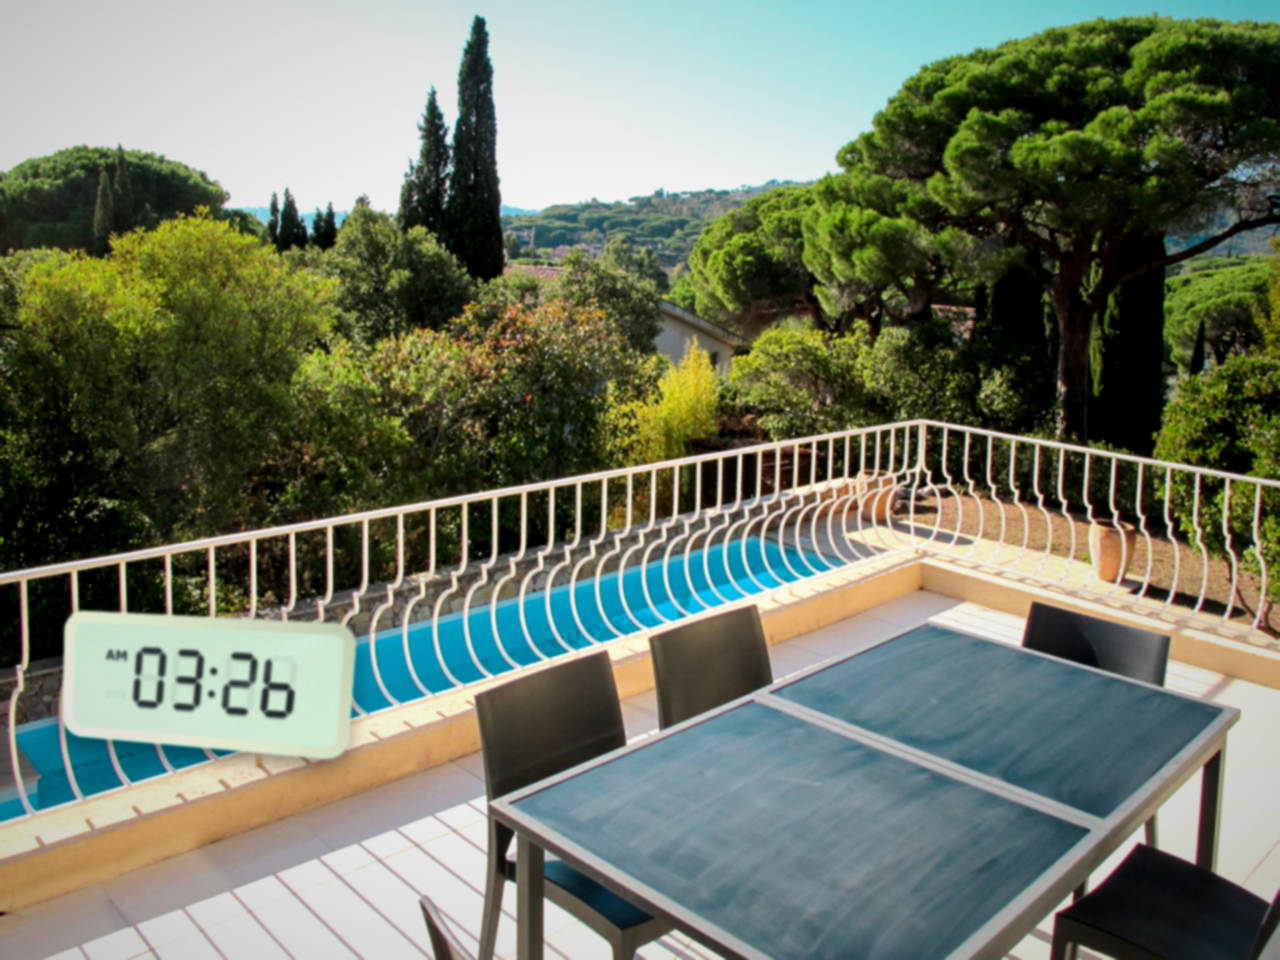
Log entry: 3:26
